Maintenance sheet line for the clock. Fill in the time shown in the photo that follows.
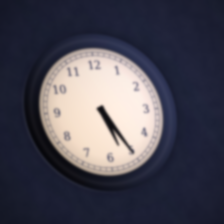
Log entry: 5:25
